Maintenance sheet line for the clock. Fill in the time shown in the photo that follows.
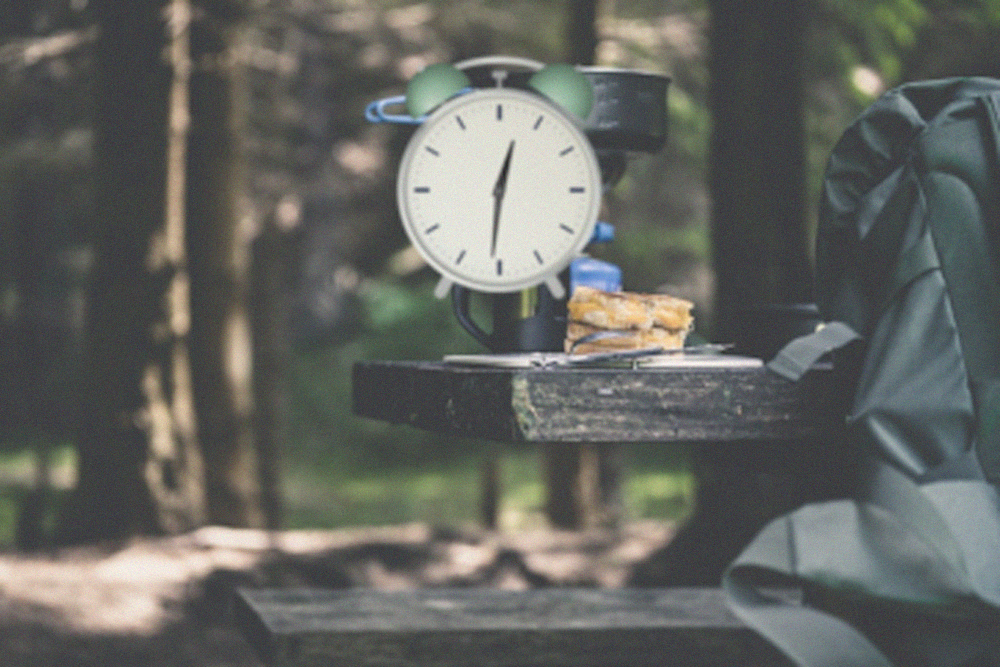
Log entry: 12:31
